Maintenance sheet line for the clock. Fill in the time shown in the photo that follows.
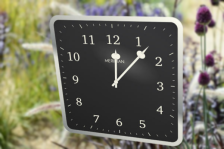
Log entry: 12:07
